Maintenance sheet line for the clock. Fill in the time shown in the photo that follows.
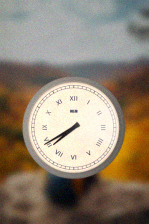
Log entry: 7:40
